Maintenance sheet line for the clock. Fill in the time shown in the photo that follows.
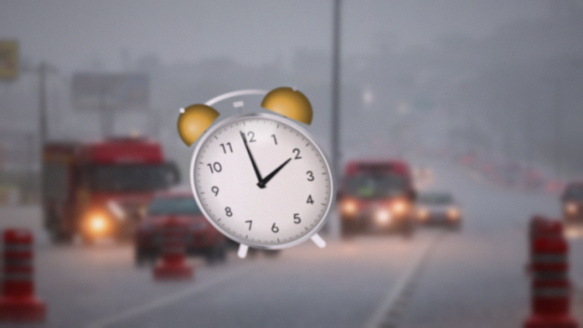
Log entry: 1:59
